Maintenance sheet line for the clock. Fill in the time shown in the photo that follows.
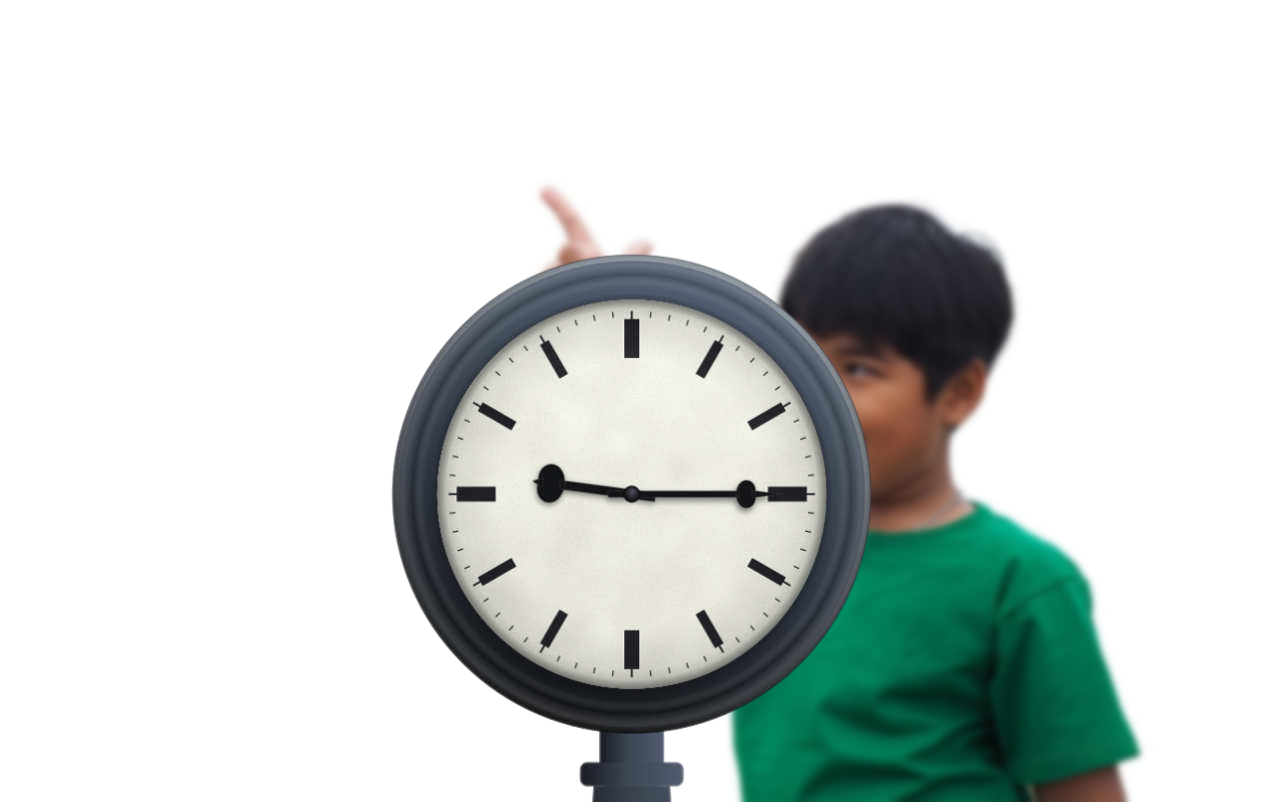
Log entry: 9:15
